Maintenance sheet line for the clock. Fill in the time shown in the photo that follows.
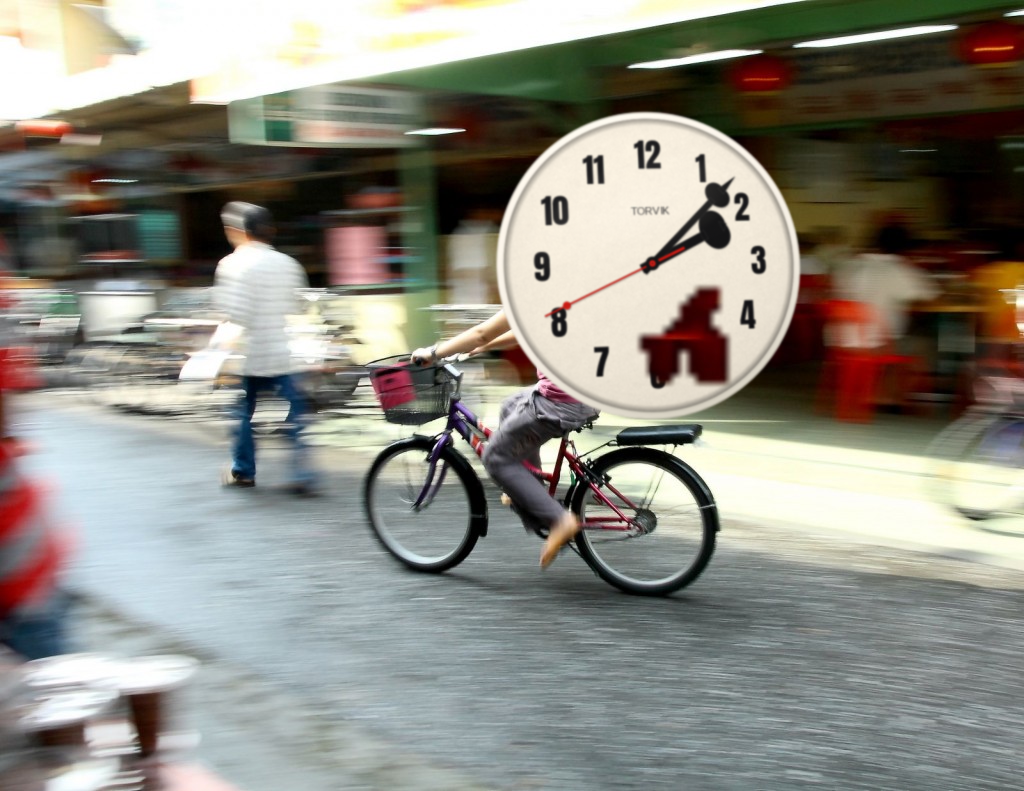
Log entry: 2:07:41
